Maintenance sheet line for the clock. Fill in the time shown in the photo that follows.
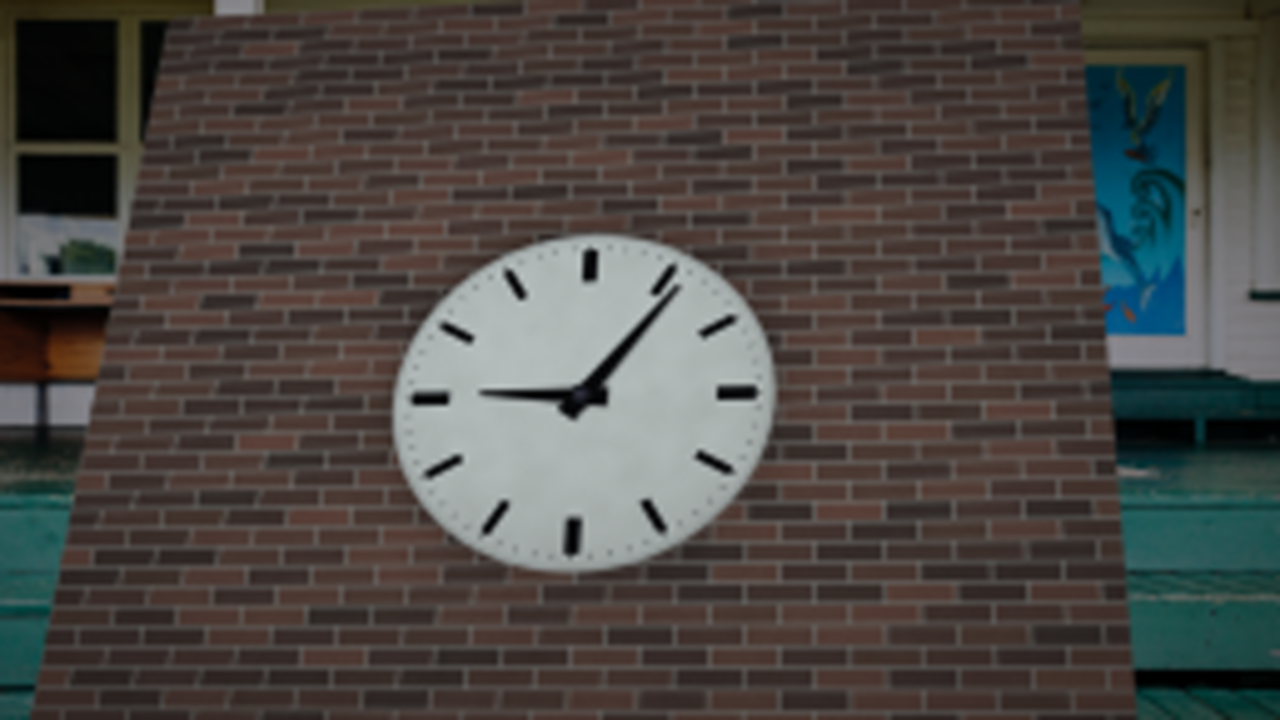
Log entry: 9:06
